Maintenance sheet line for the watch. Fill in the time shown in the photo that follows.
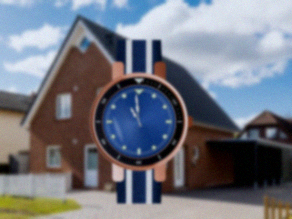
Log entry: 10:59
